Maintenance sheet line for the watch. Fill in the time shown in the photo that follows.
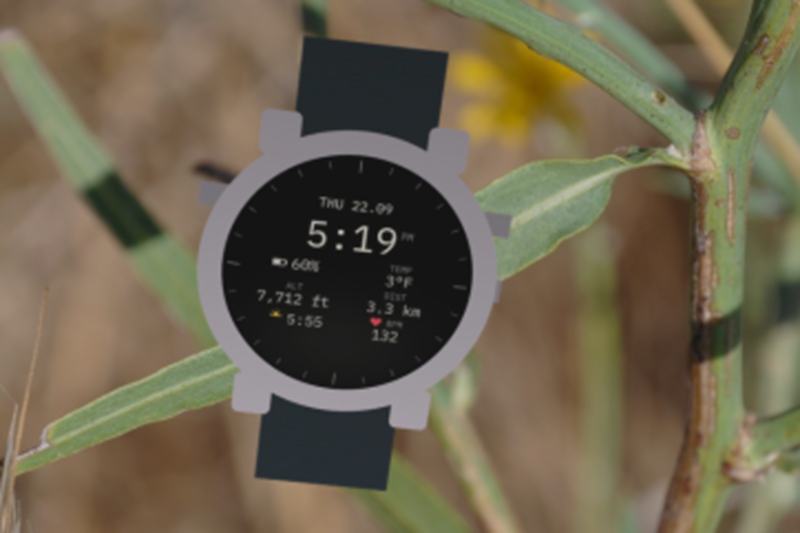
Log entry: 5:19
